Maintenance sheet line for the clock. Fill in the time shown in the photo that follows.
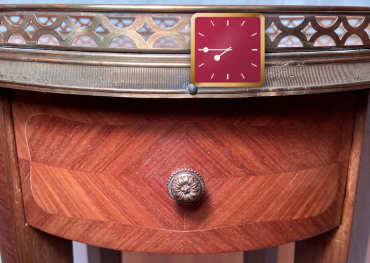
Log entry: 7:45
